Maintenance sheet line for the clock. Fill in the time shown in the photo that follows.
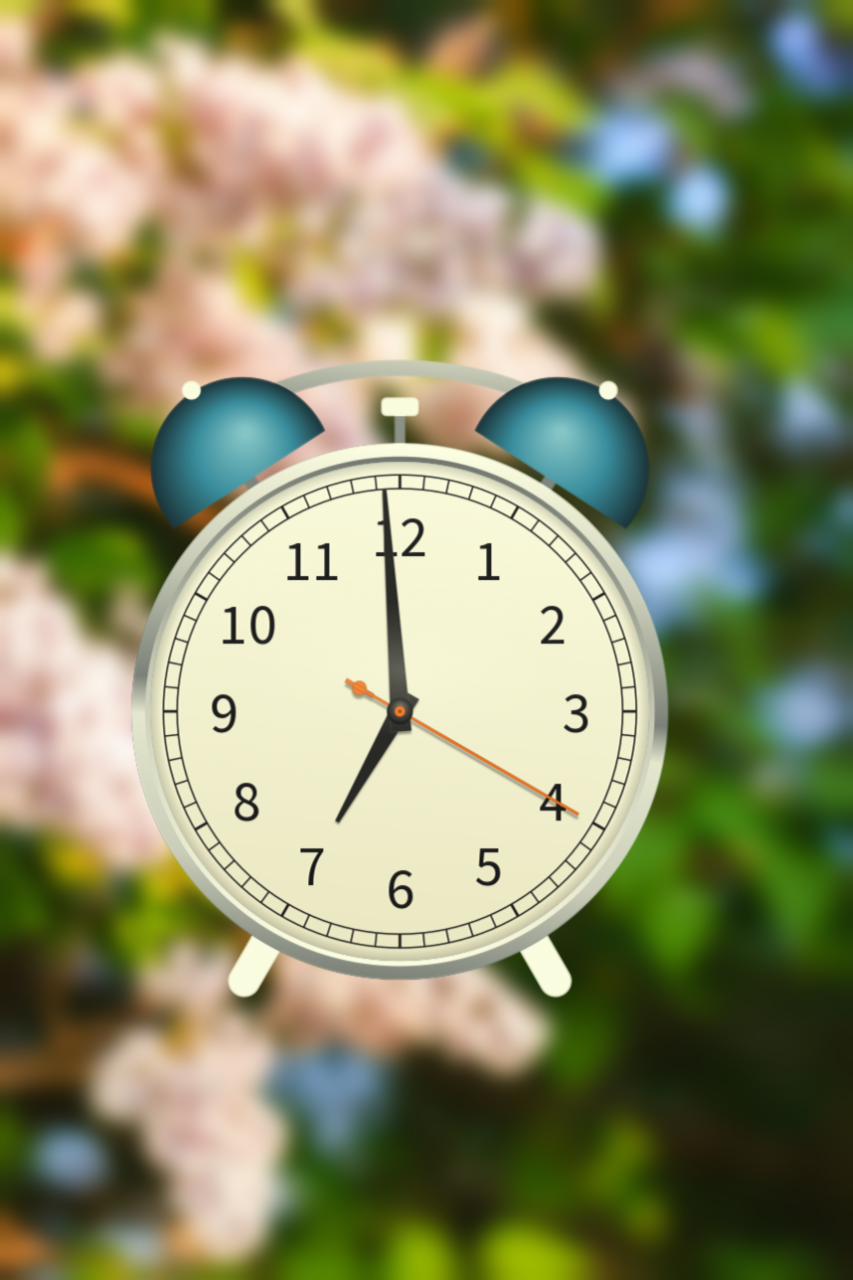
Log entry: 6:59:20
